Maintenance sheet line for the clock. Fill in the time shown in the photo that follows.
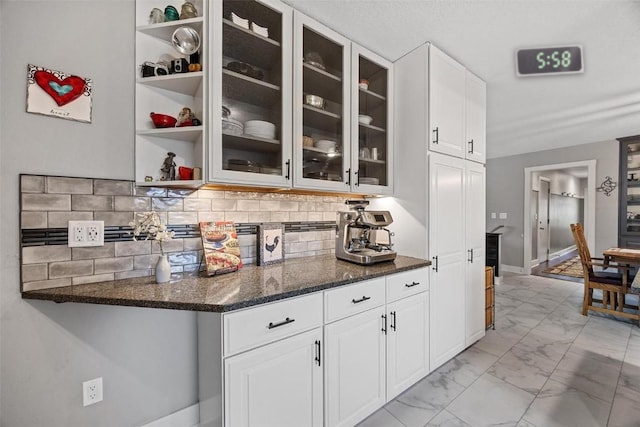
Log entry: 5:58
